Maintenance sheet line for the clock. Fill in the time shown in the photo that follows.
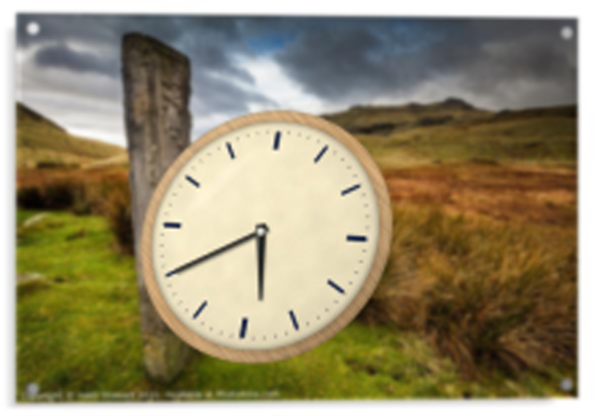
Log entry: 5:40
